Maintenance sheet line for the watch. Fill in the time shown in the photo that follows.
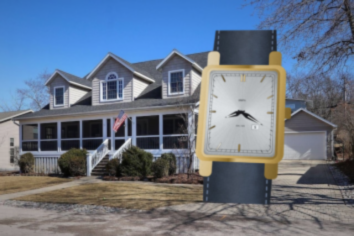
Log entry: 8:20
